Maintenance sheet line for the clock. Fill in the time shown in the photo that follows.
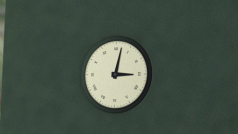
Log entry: 3:02
